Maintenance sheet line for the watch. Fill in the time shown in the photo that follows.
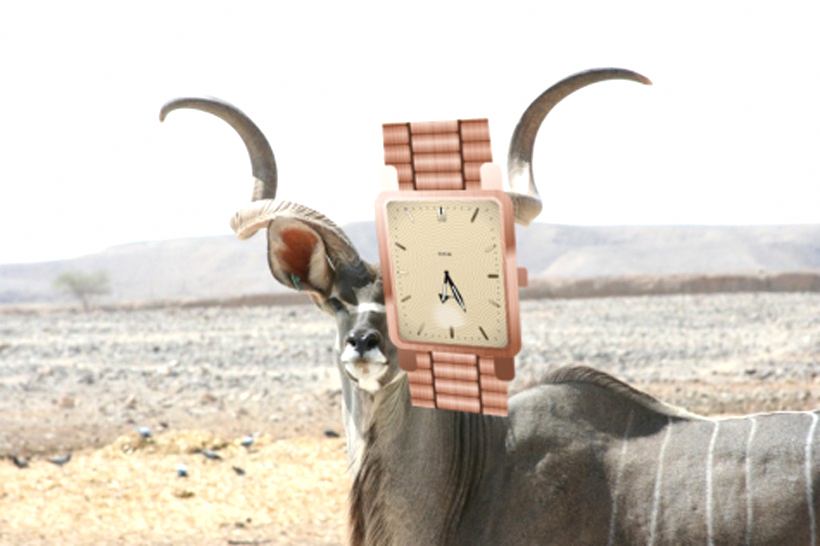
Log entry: 6:26
